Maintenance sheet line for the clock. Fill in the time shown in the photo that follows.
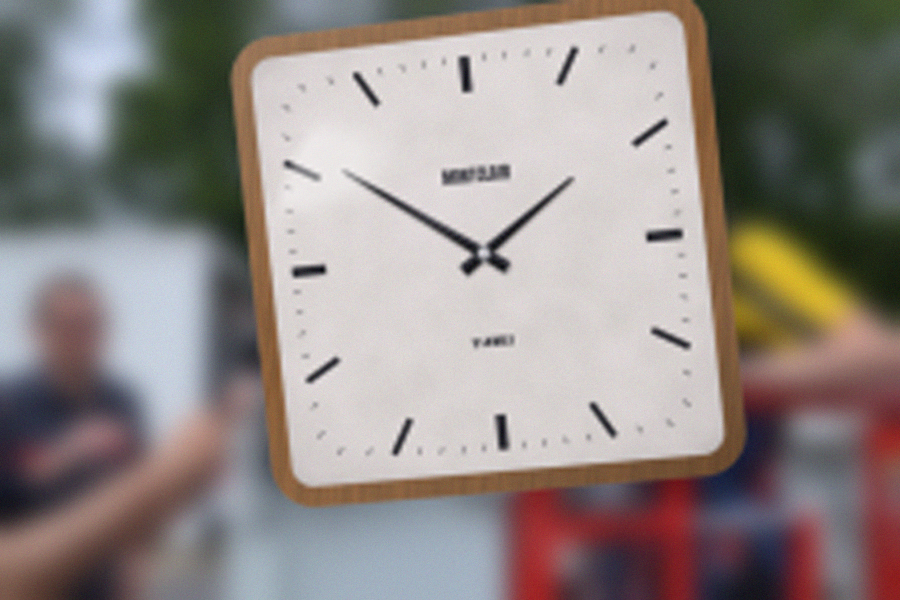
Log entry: 1:51
